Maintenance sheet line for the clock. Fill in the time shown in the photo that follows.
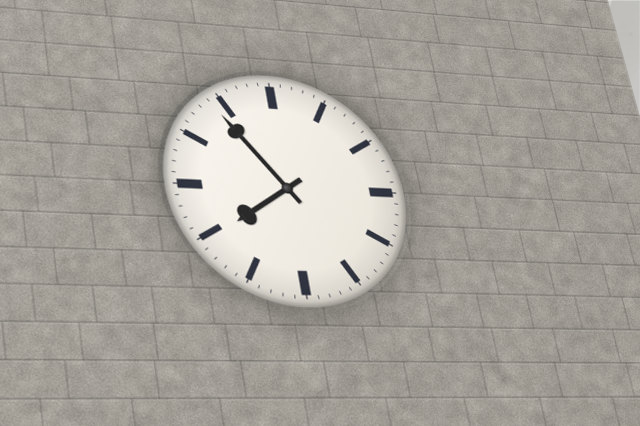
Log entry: 7:54
